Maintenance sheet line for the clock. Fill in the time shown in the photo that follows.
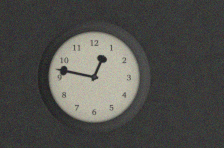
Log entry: 12:47
